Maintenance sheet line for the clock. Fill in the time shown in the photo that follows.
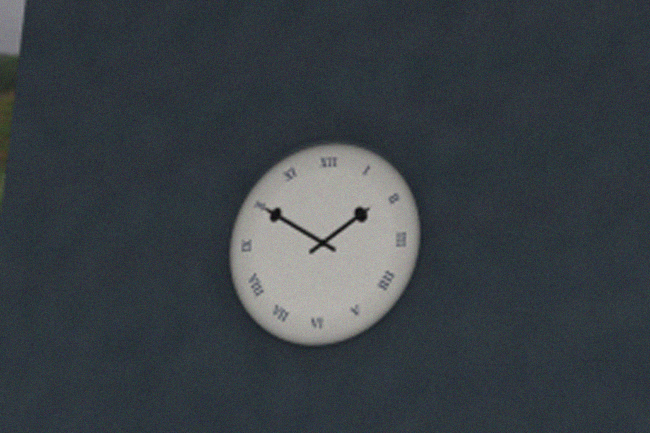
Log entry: 1:50
